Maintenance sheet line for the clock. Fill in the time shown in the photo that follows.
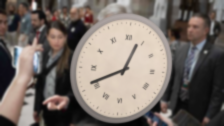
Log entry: 12:41
